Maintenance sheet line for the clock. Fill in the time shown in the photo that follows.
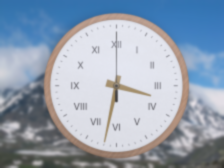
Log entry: 3:32:00
